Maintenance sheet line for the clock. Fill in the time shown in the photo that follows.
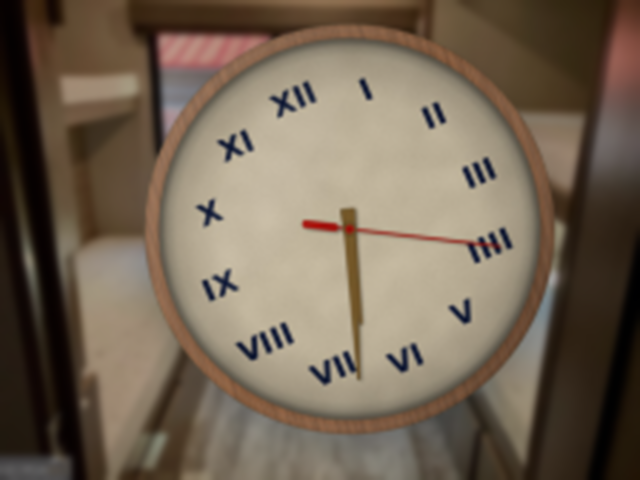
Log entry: 6:33:20
